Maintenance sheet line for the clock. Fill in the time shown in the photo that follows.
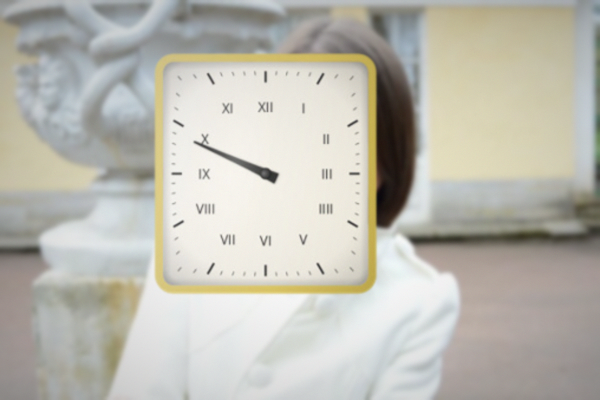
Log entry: 9:49
